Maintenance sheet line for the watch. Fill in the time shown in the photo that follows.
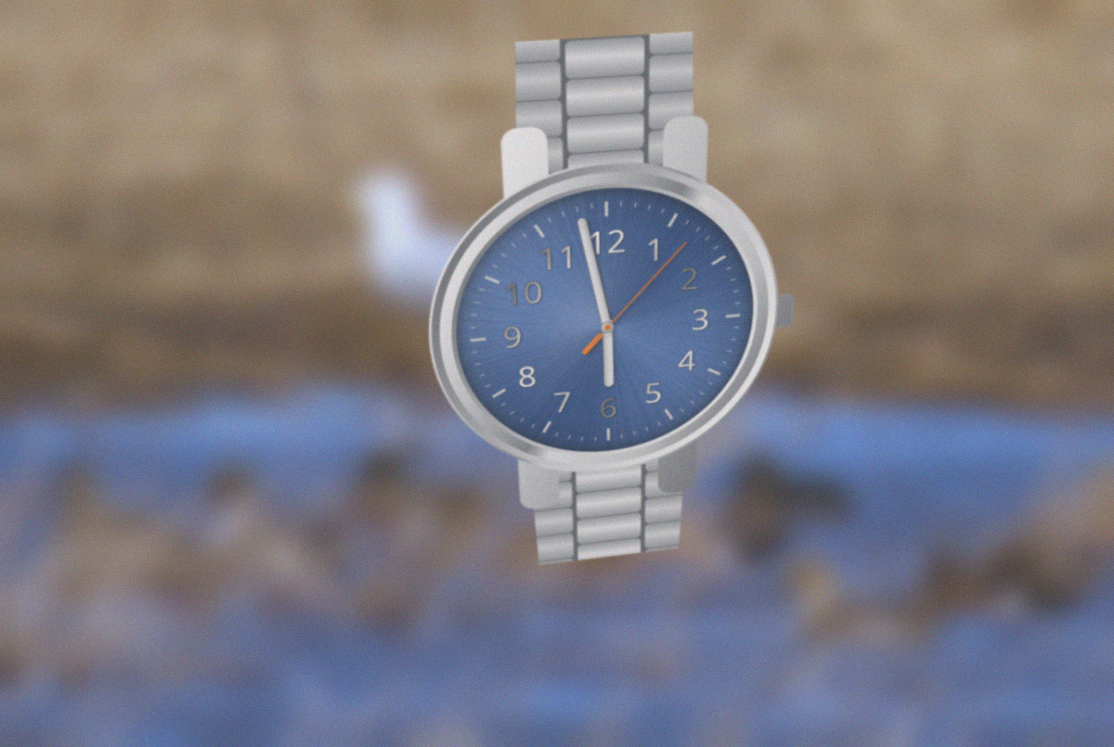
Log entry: 5:58:07
